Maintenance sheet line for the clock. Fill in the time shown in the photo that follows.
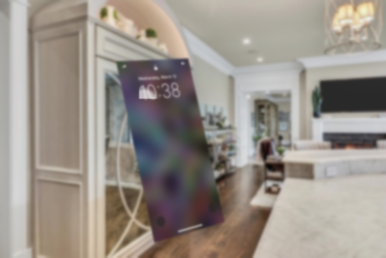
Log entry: 10:38
